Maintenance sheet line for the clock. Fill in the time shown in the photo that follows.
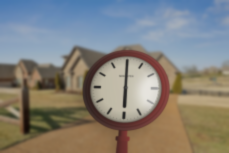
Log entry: 6:00
